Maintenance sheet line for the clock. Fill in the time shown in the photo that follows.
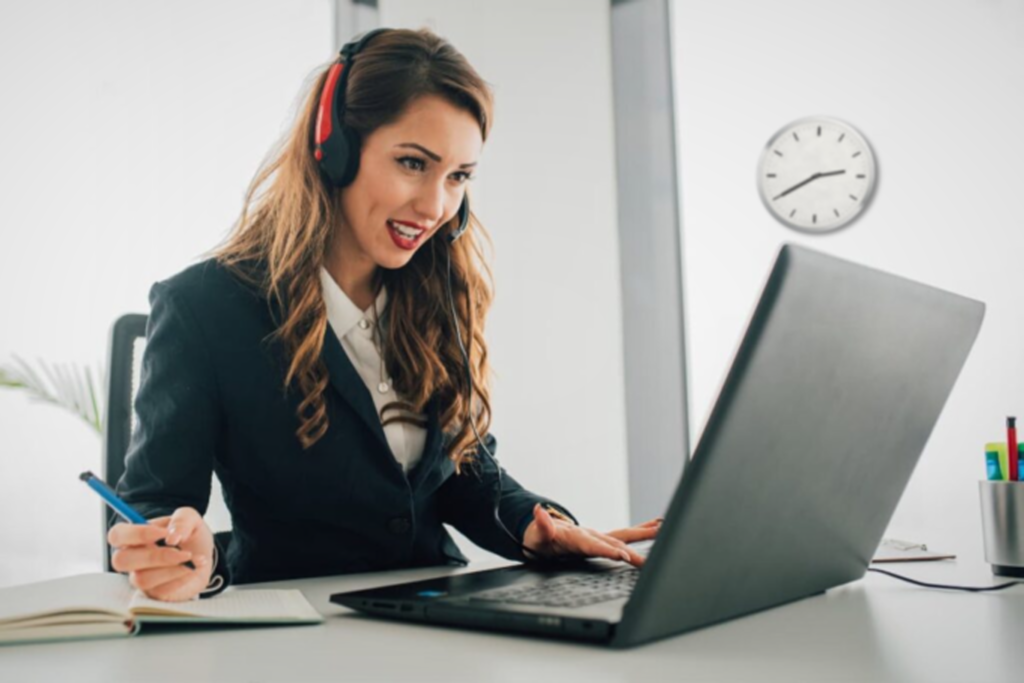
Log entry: 2:40
